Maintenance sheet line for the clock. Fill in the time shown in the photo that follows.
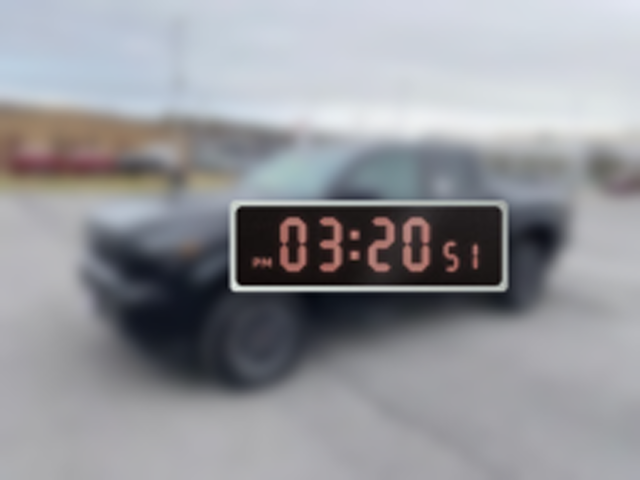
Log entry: 3:20:51
